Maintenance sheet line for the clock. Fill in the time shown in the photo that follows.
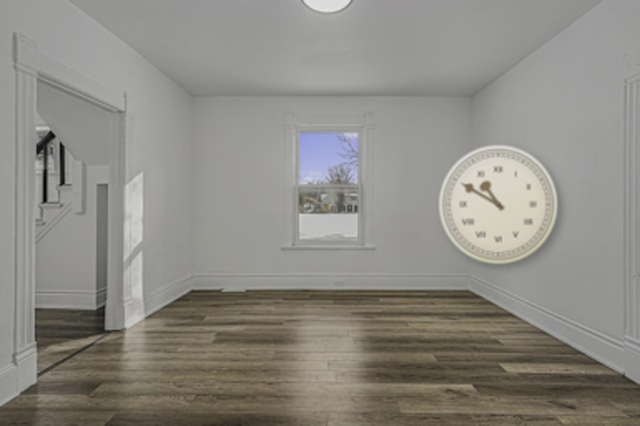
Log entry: 10:50
